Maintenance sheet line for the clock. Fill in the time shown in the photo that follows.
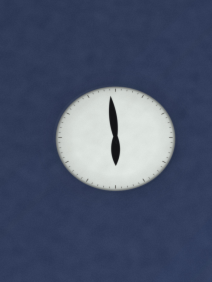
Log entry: 5:59
